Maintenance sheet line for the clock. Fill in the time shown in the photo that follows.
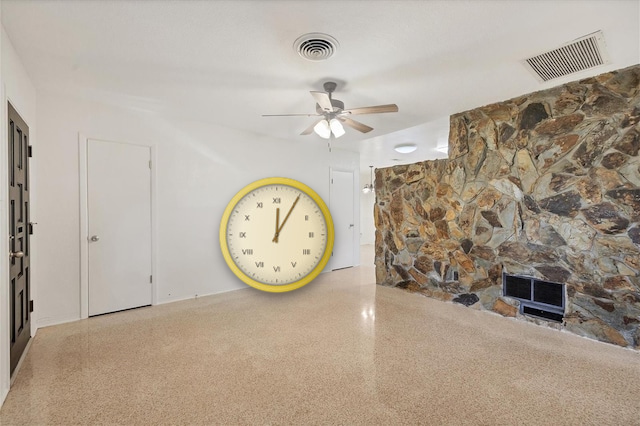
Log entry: 12:05
